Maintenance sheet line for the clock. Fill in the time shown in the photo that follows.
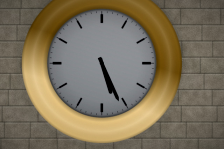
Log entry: 5:26
